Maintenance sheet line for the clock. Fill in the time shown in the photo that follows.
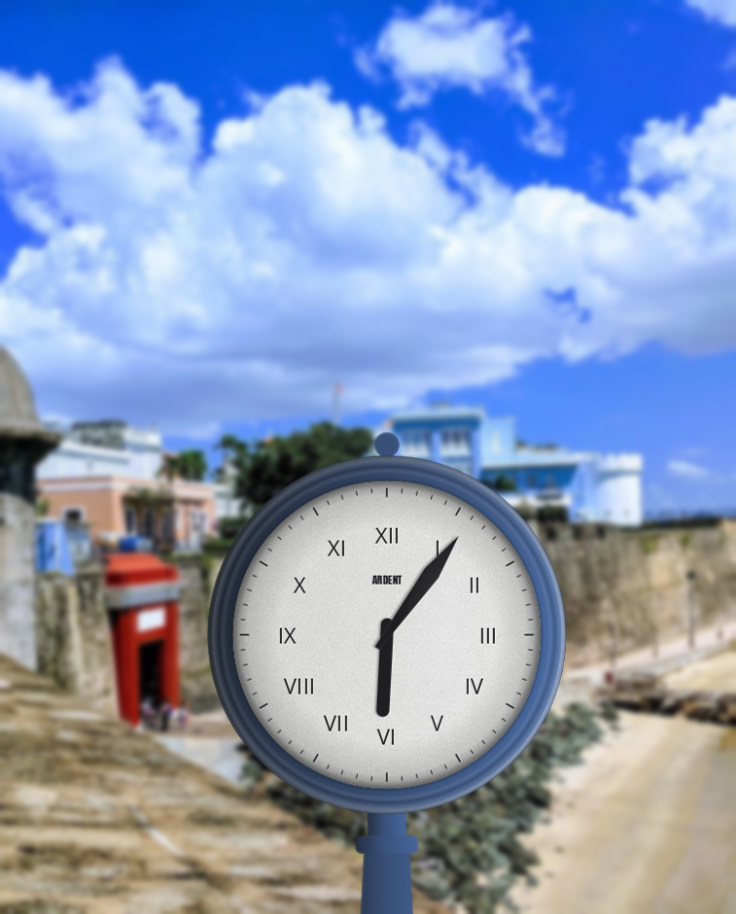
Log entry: 6:06
